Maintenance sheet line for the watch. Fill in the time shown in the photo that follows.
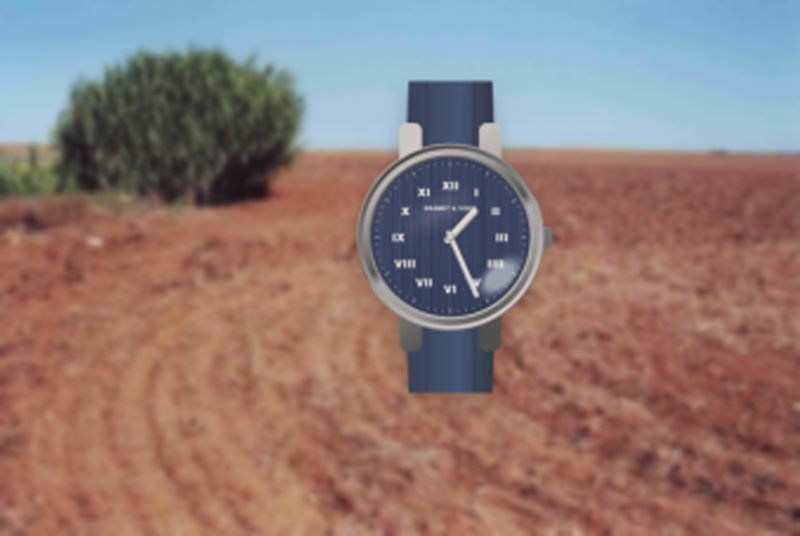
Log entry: 1:26
